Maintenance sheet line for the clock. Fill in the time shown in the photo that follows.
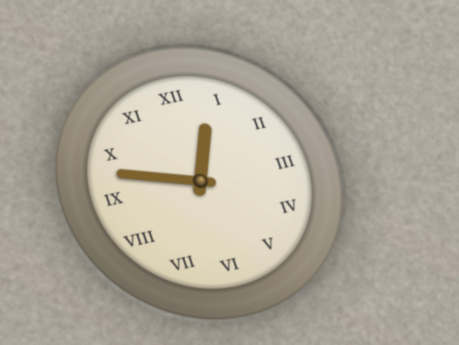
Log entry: 12:48
